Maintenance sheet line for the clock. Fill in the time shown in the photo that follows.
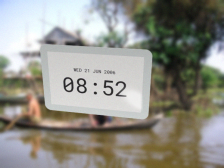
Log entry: 8:52
